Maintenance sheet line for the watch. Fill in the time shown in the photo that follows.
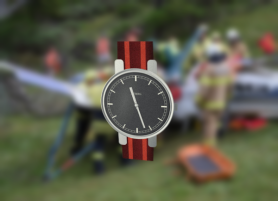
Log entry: 11:27
